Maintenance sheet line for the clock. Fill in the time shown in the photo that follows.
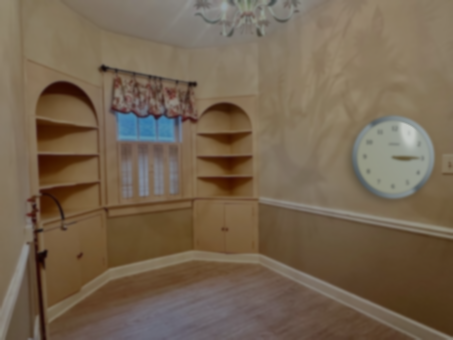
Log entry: 3:15
